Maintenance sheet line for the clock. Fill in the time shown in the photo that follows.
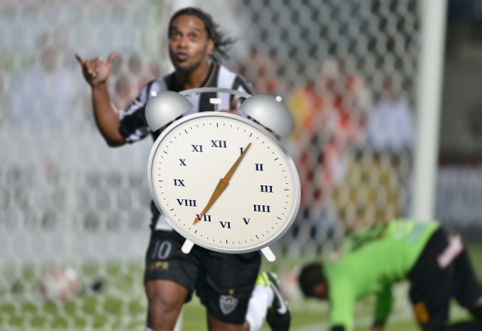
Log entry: 7:05:36
